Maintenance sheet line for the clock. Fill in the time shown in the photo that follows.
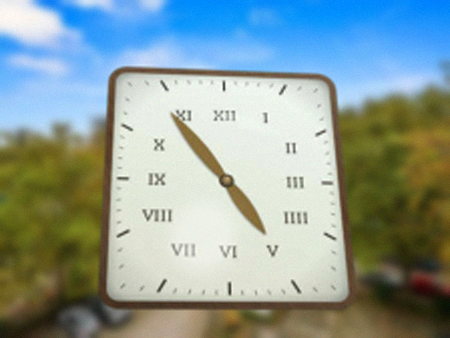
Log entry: 4:54
